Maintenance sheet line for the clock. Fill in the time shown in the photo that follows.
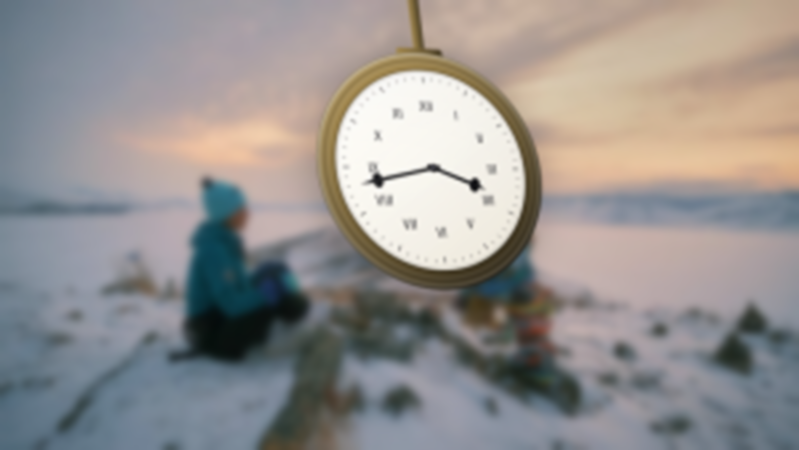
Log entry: 3:43
